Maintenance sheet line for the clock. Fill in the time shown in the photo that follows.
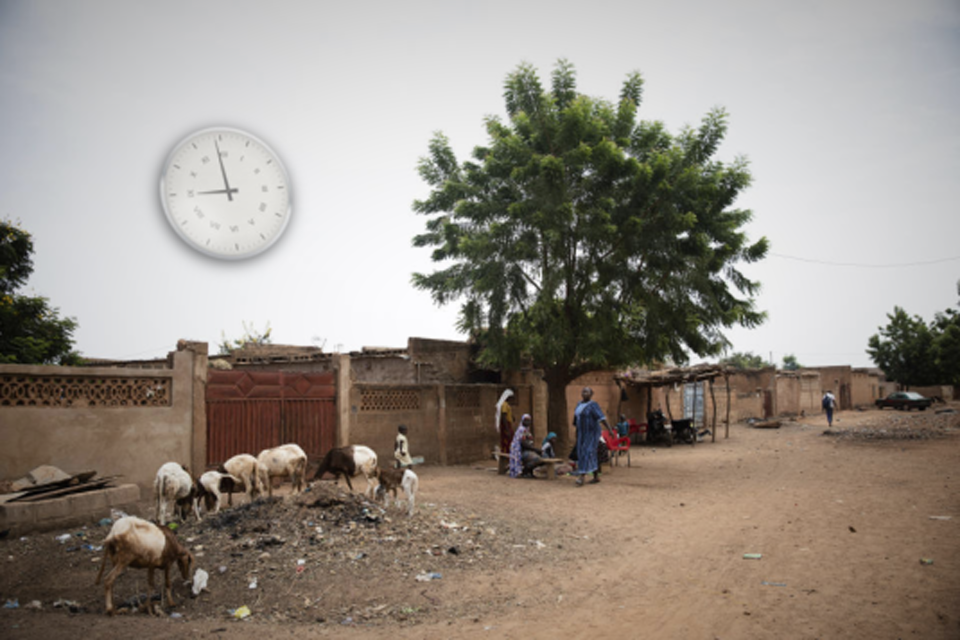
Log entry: 8:59
